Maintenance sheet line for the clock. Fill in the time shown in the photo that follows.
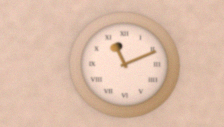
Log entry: 11:11
